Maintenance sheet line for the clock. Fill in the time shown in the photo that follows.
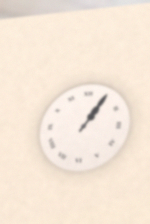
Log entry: 1:05
